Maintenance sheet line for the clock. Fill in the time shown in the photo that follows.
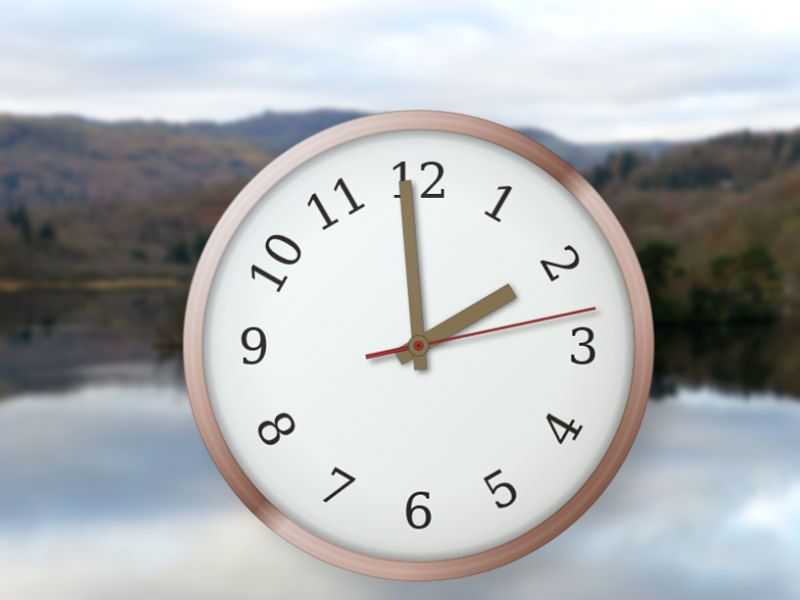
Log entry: 1:59:13
